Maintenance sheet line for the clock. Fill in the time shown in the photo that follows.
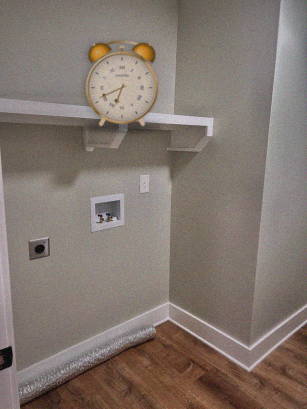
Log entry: 6:41
